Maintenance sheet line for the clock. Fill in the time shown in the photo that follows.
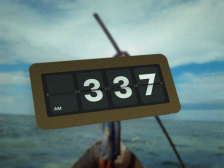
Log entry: 3:37
